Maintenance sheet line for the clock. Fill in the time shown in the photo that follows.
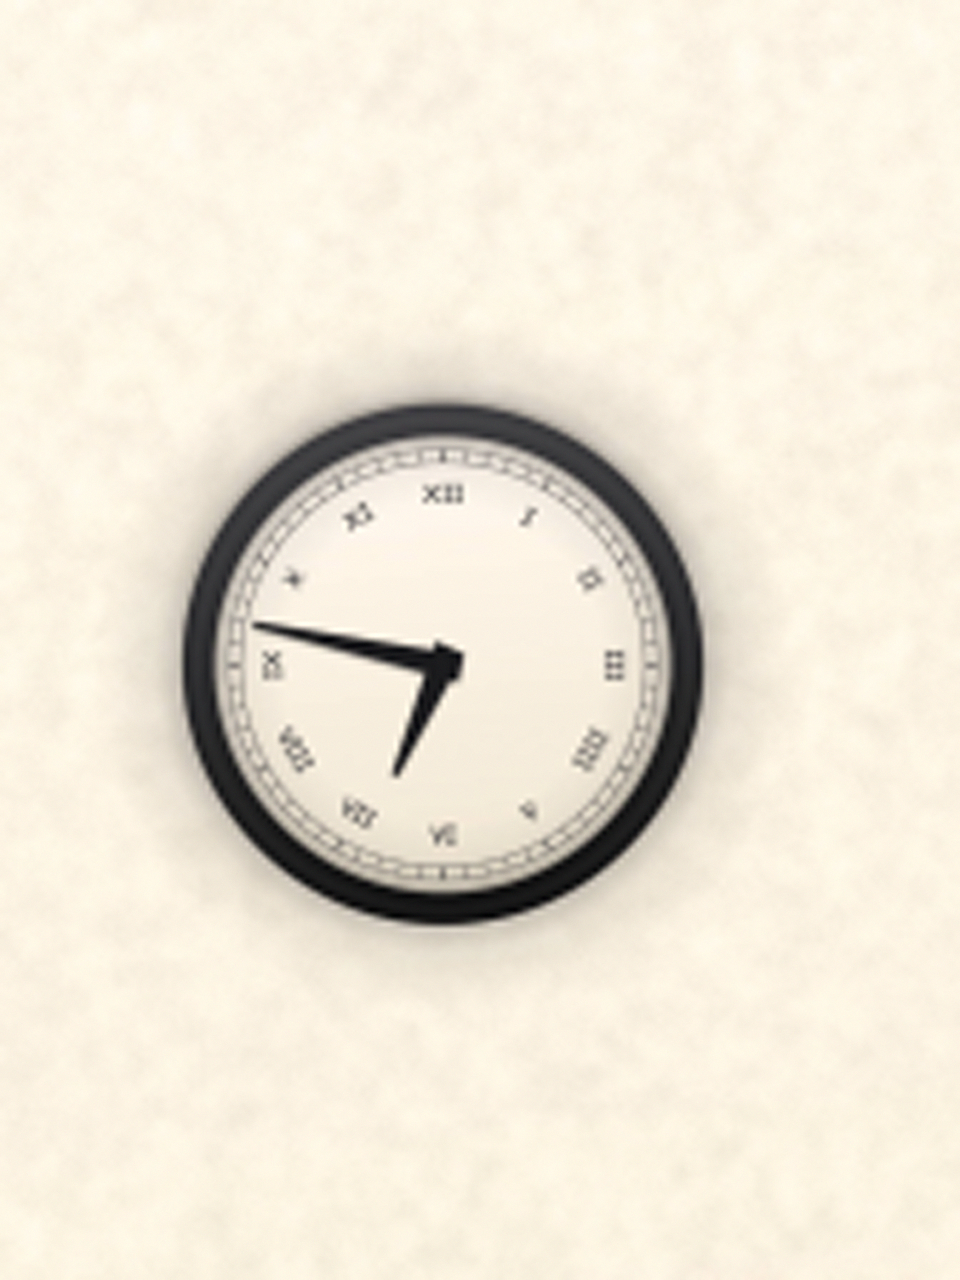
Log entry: 6:47
